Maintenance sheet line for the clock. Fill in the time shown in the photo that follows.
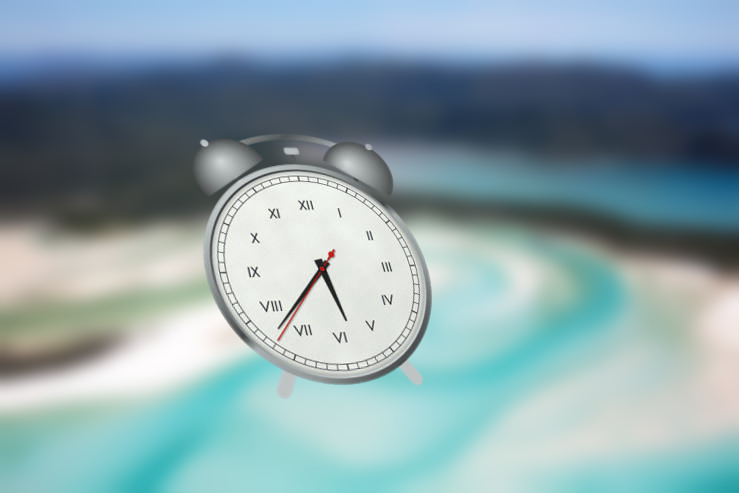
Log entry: 5:37:37
